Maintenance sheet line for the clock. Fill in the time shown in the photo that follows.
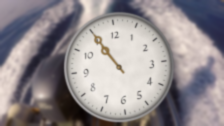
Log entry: 10:55
